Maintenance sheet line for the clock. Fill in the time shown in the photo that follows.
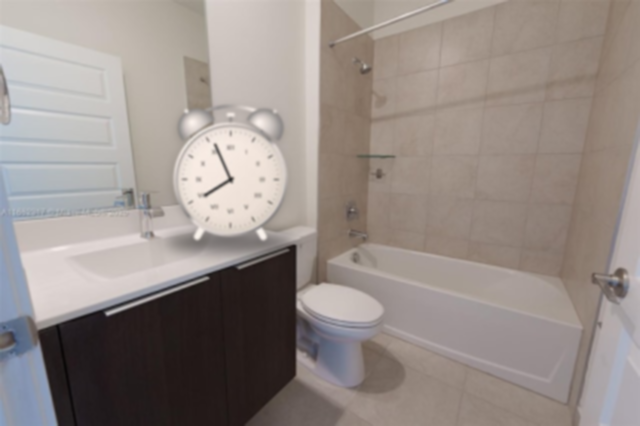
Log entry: 7:56
